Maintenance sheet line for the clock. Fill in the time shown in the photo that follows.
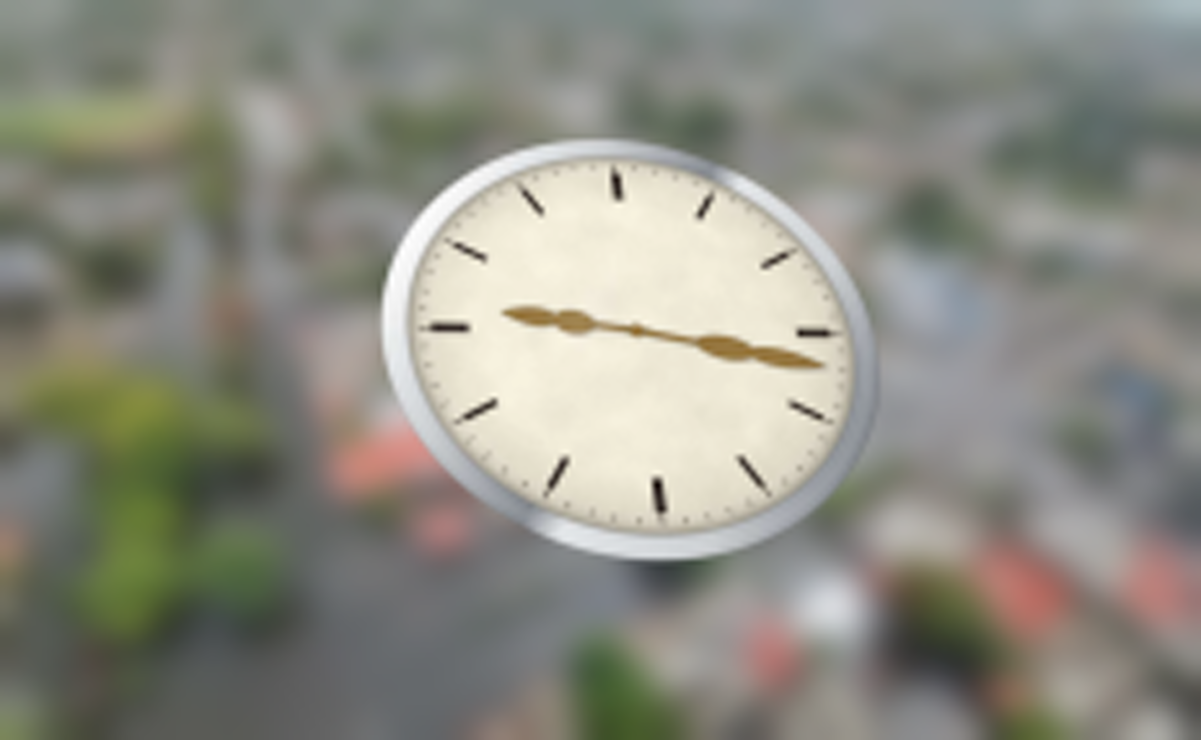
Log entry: 9:17
